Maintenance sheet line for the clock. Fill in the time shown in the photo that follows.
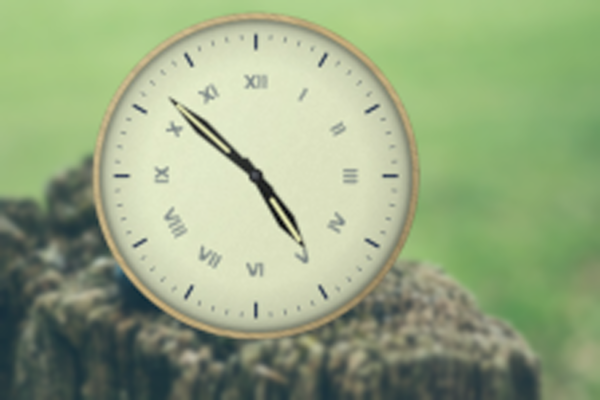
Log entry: 4:52
